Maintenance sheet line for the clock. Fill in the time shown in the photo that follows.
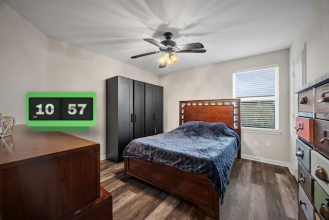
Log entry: 10:57
